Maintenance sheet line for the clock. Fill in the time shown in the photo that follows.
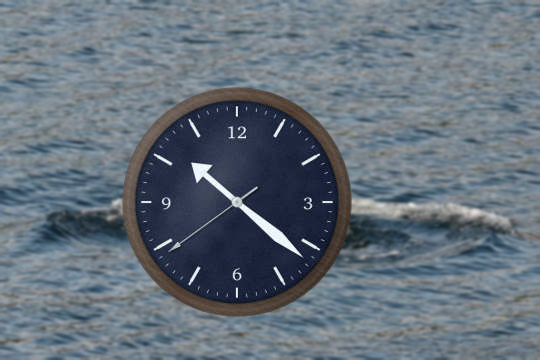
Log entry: 10:21:39
